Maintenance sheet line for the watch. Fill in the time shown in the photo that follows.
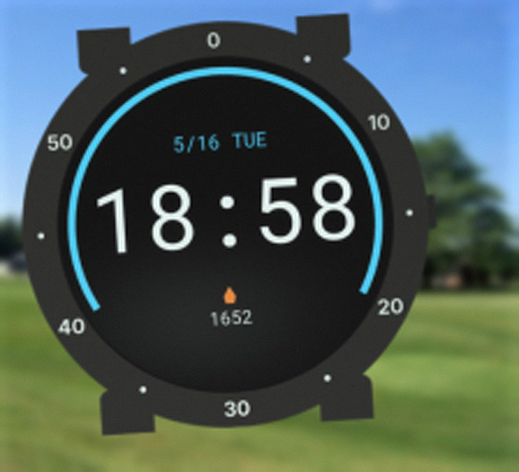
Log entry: 18:58
